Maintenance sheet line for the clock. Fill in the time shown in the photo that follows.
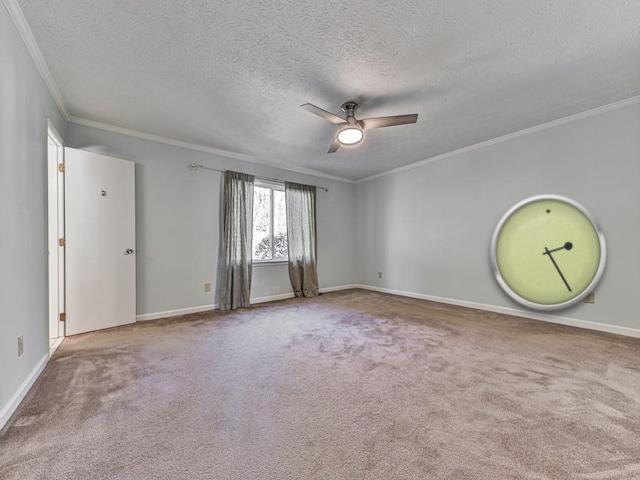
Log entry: 2:25
